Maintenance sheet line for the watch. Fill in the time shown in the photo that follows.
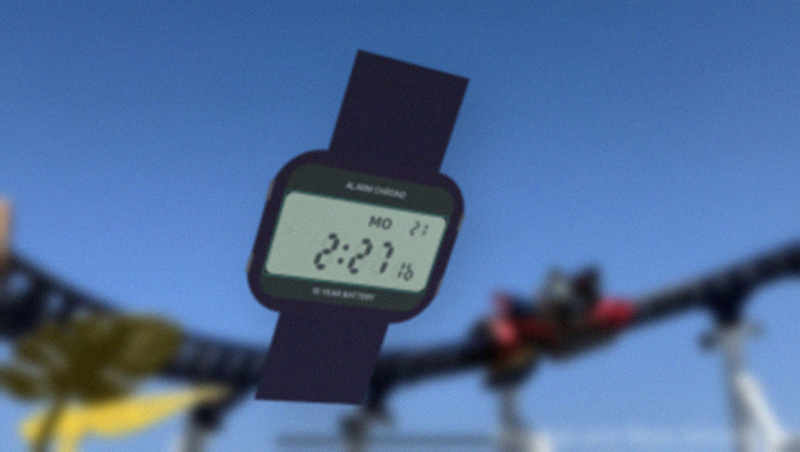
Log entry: 2:27:16
